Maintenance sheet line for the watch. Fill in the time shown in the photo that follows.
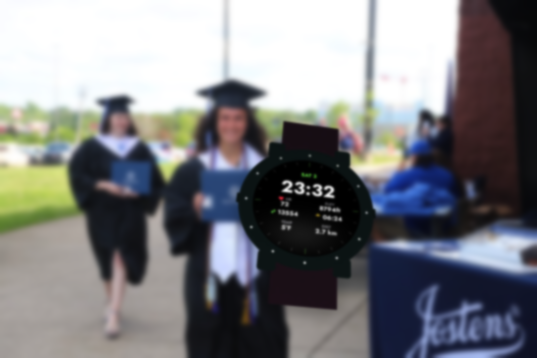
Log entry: 23:32
